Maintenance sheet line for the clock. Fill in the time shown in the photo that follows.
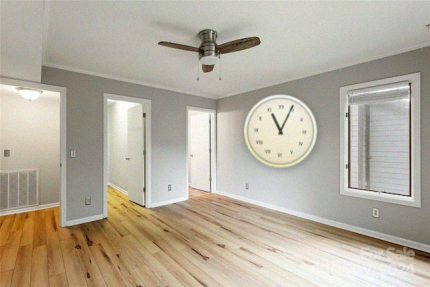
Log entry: 11:04
